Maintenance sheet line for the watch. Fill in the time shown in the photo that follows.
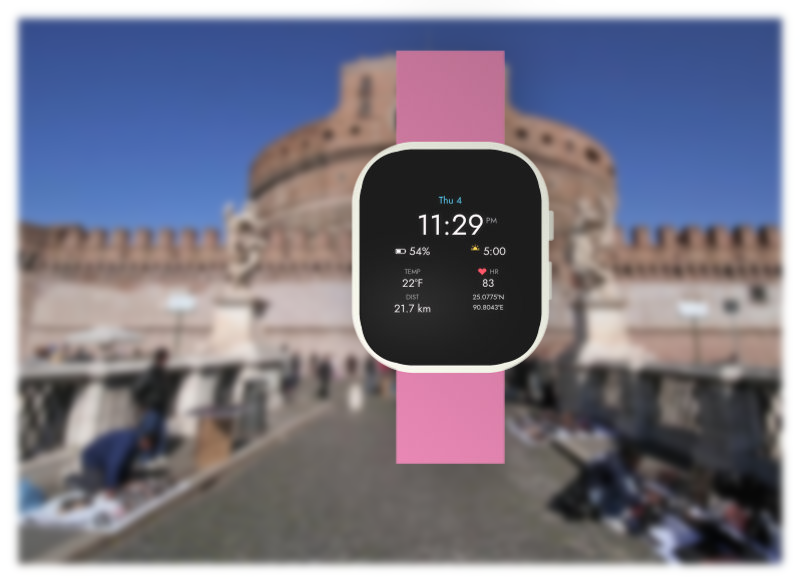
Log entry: 11:29
